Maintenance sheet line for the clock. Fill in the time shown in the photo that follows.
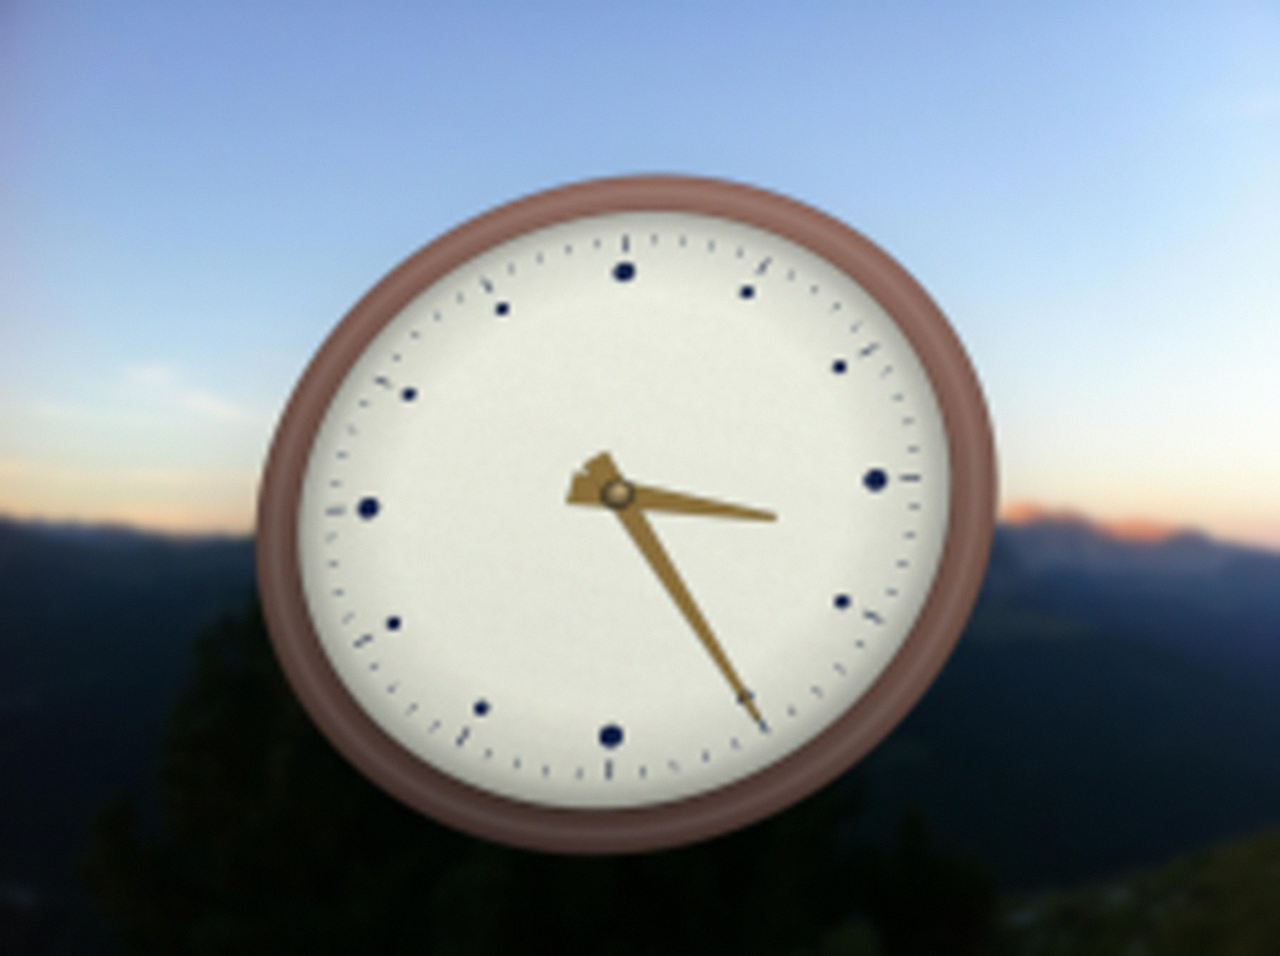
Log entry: 3:25
